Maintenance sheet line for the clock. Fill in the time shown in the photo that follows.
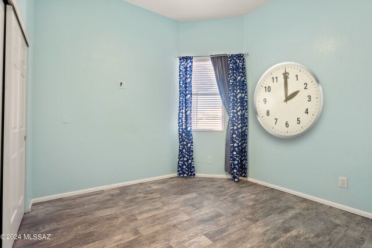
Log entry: 2:00
